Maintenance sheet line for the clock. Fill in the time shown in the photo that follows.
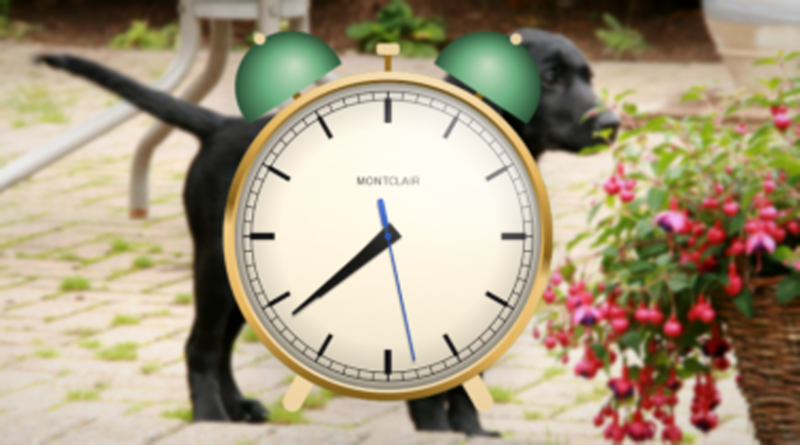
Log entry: 7:38:28
